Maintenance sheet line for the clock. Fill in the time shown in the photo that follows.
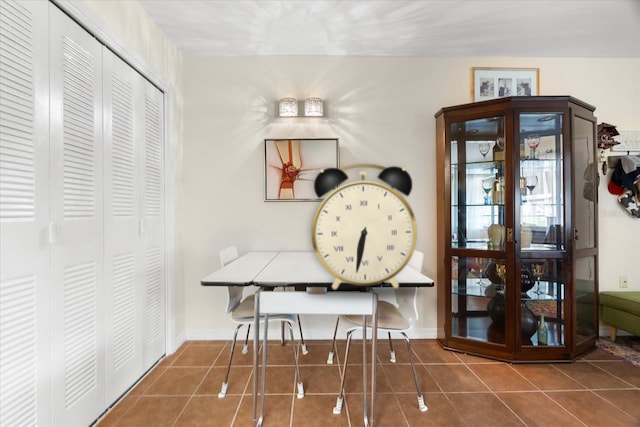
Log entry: 6:32
